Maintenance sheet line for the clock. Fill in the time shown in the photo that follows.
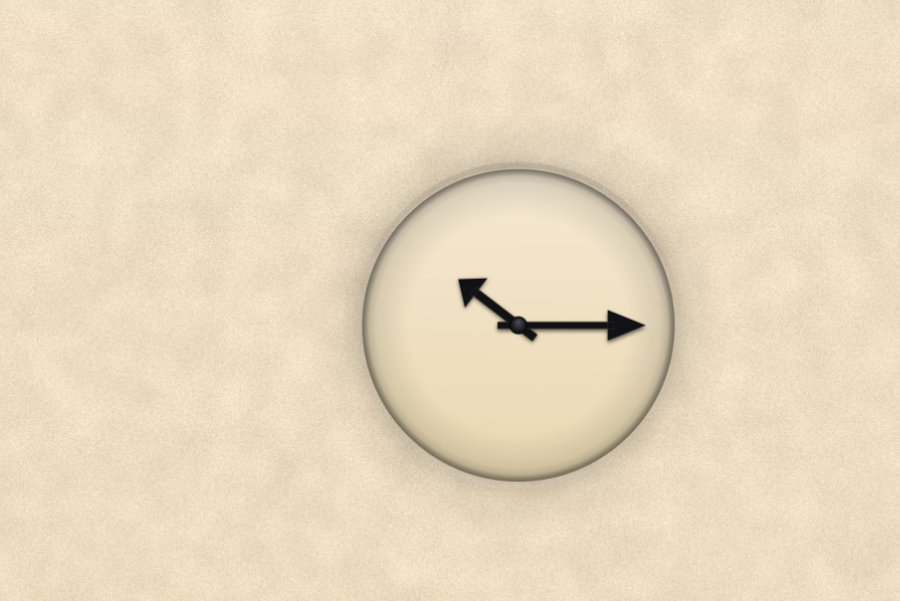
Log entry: 10:15
